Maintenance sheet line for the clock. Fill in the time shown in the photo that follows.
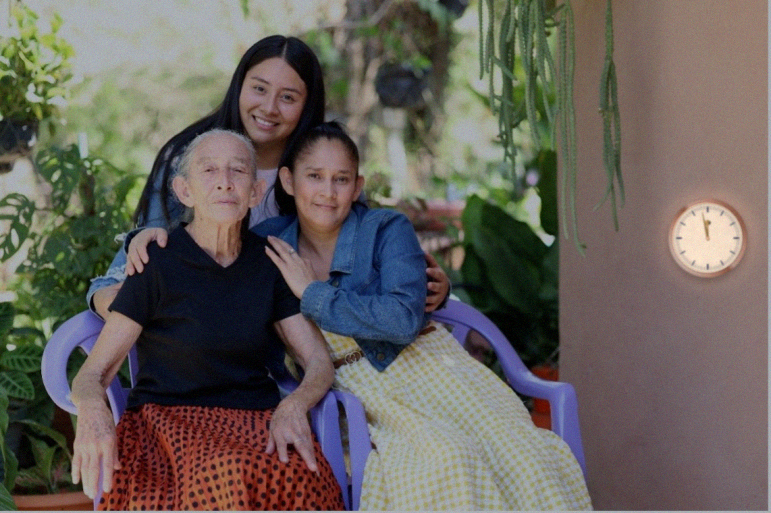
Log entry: 11:58
